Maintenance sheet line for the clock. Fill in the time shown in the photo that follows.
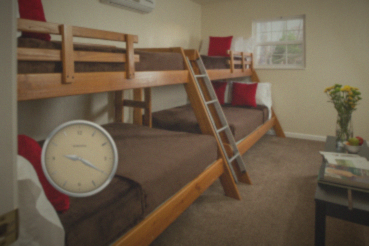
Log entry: 9:20
